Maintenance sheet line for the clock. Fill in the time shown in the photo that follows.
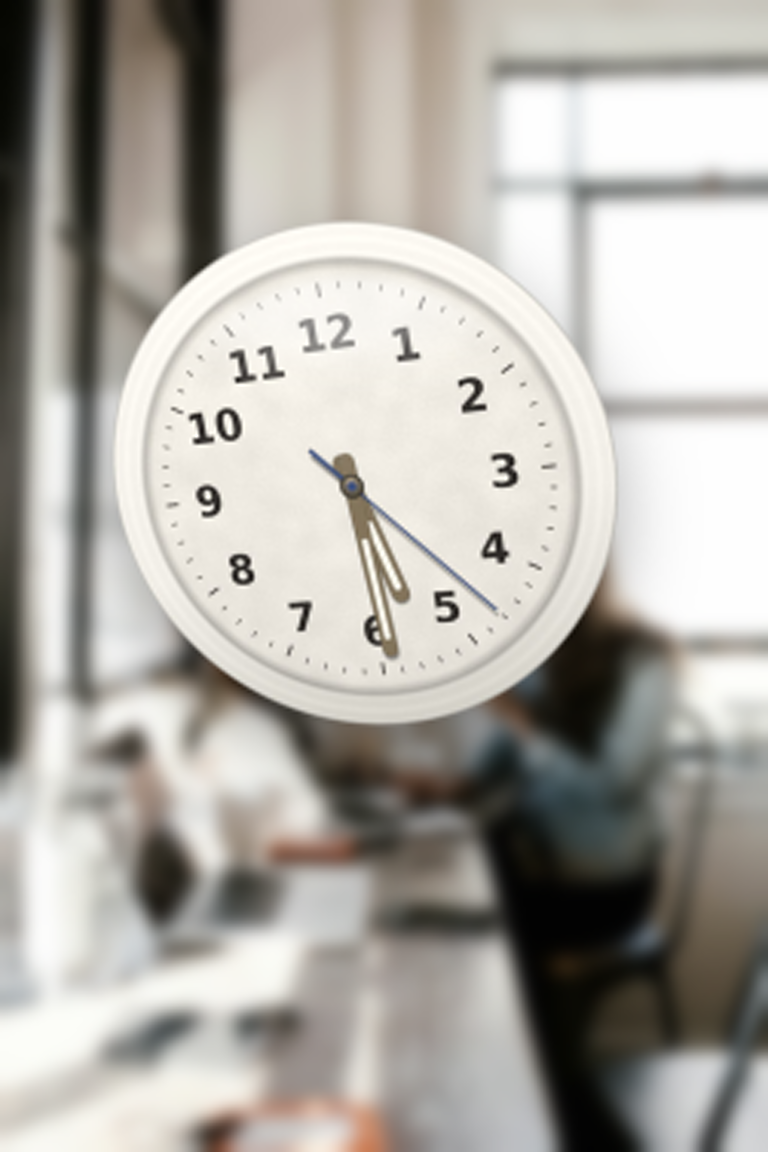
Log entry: 5:29:23
